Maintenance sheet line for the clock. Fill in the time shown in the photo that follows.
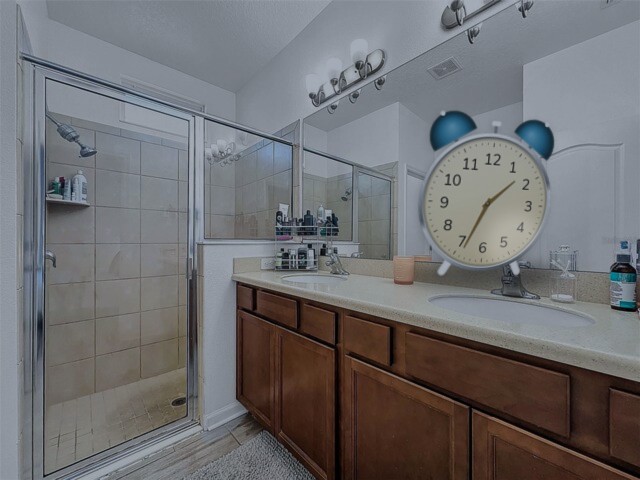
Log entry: 1:34
